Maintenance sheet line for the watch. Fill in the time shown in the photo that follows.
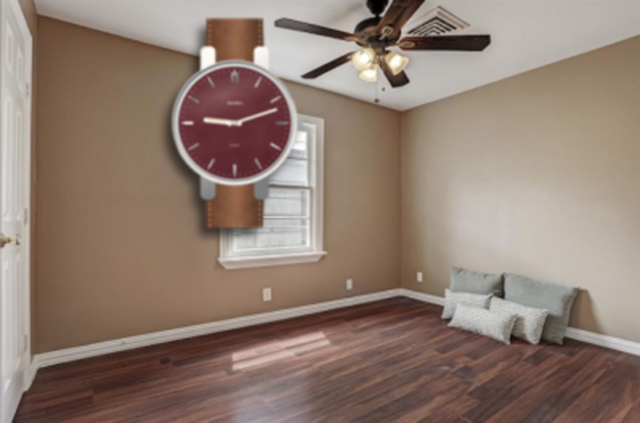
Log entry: 9:12
